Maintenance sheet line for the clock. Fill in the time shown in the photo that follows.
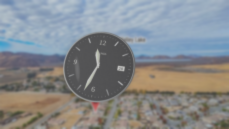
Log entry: 11:33
